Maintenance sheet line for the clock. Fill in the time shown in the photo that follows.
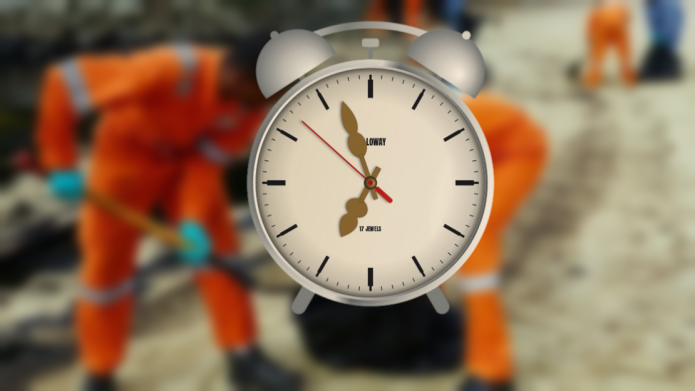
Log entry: 6:56:52
